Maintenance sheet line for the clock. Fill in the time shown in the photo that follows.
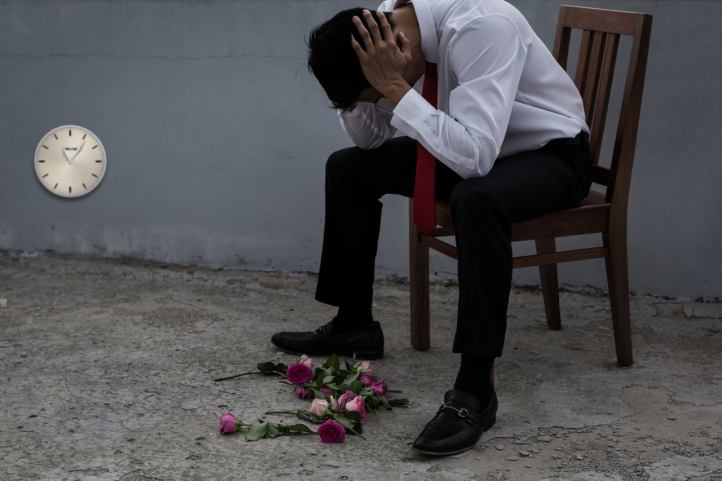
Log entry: 11:06
